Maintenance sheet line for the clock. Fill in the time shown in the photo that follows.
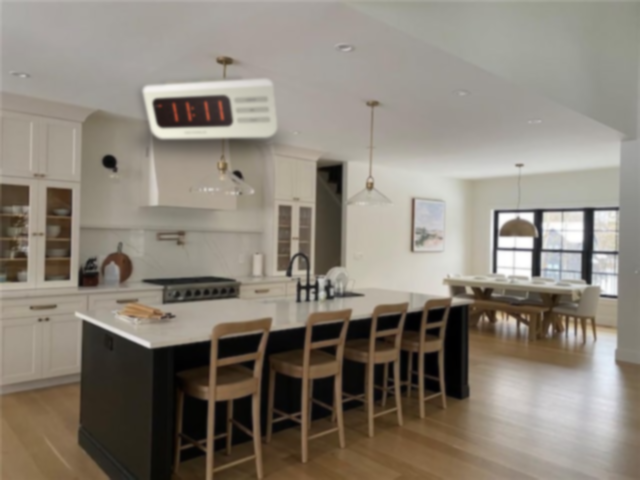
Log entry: 11:11
